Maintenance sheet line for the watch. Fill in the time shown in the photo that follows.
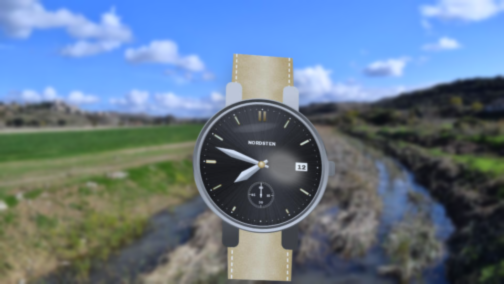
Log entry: 7:48
